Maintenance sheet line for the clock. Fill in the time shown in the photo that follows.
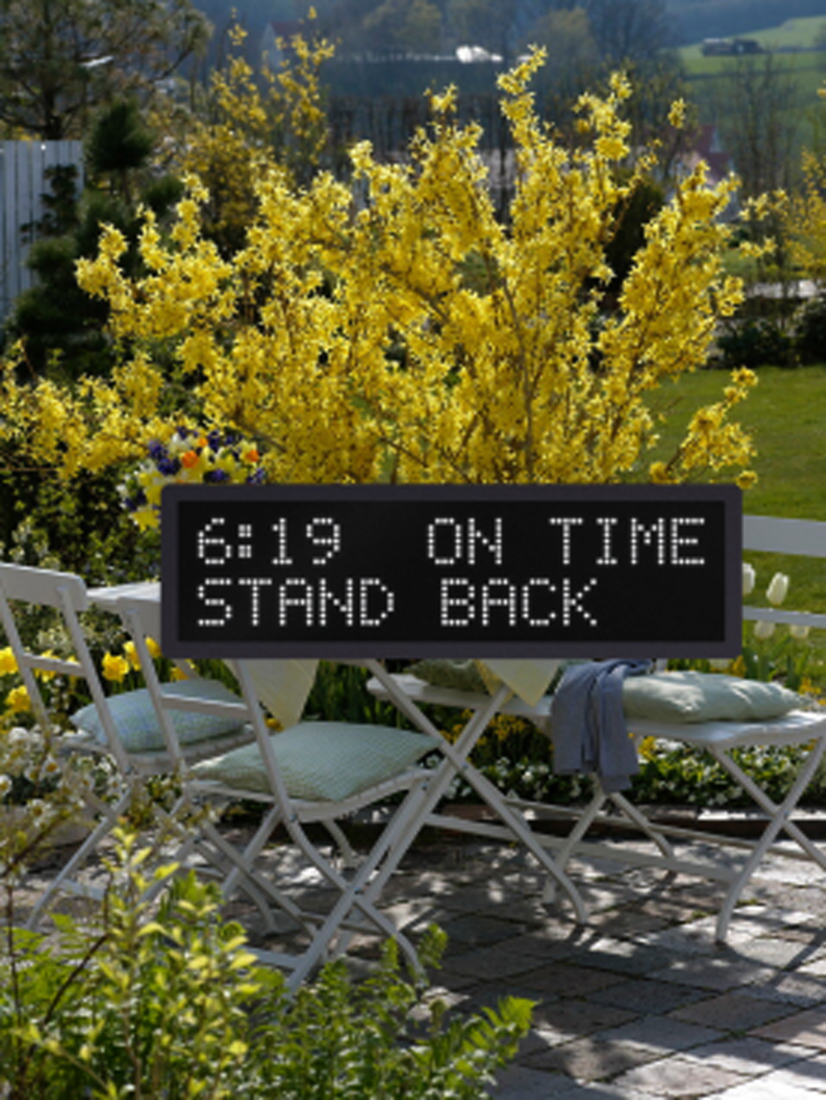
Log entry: 6:19
